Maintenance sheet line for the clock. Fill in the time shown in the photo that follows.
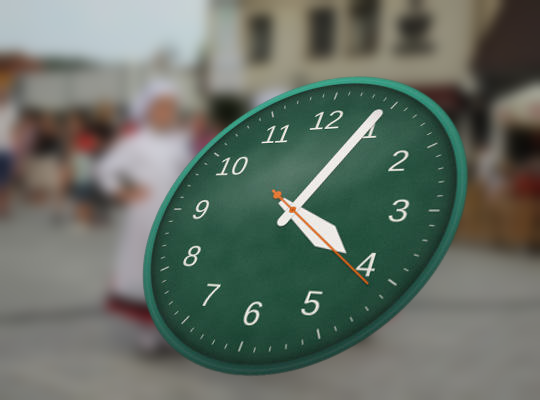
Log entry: 4:04:21
